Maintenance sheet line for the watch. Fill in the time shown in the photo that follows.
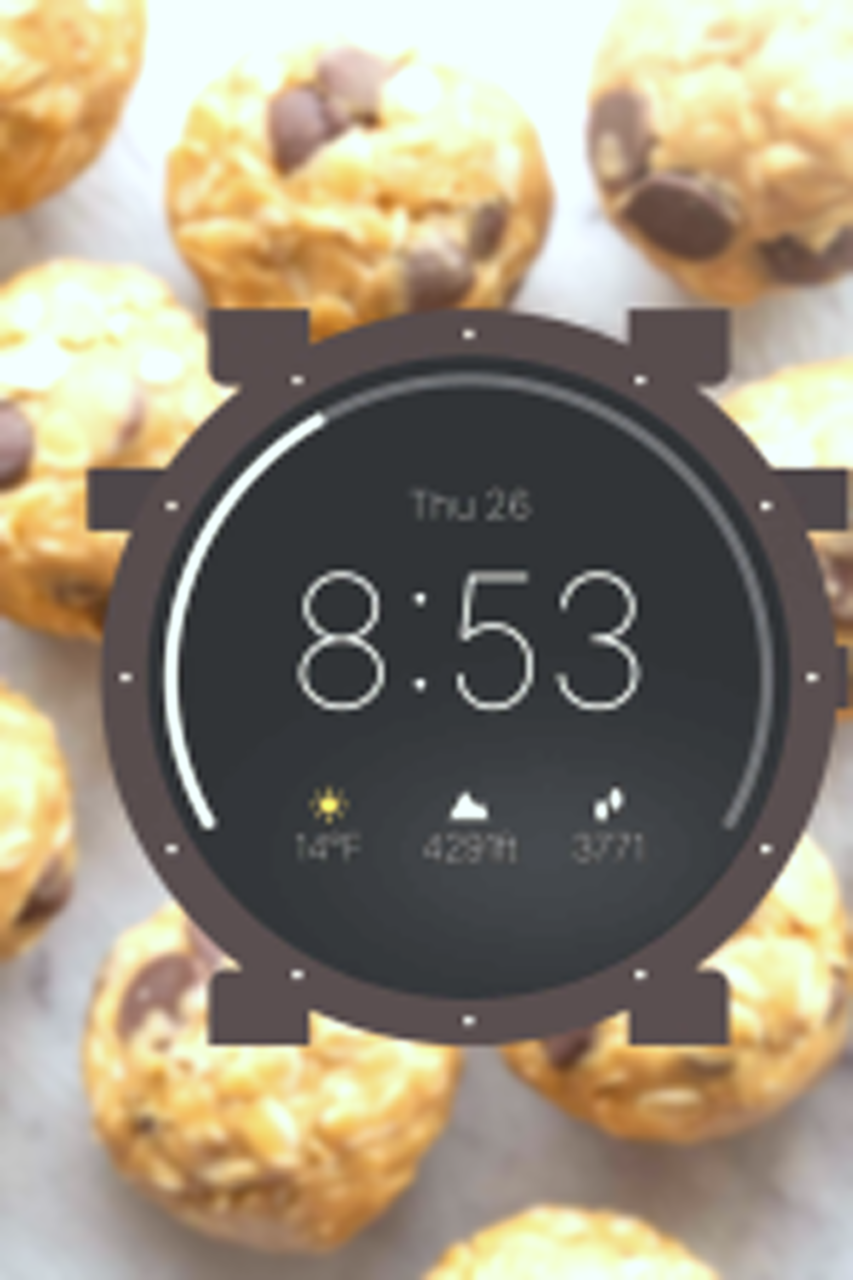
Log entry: 8:53
